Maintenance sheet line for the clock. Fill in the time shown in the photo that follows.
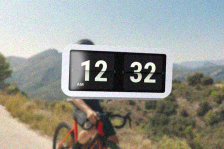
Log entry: 12:32
